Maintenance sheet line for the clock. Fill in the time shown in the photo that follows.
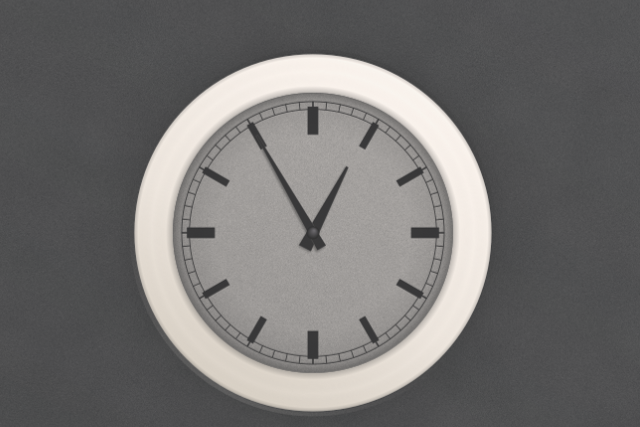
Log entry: 12:55
